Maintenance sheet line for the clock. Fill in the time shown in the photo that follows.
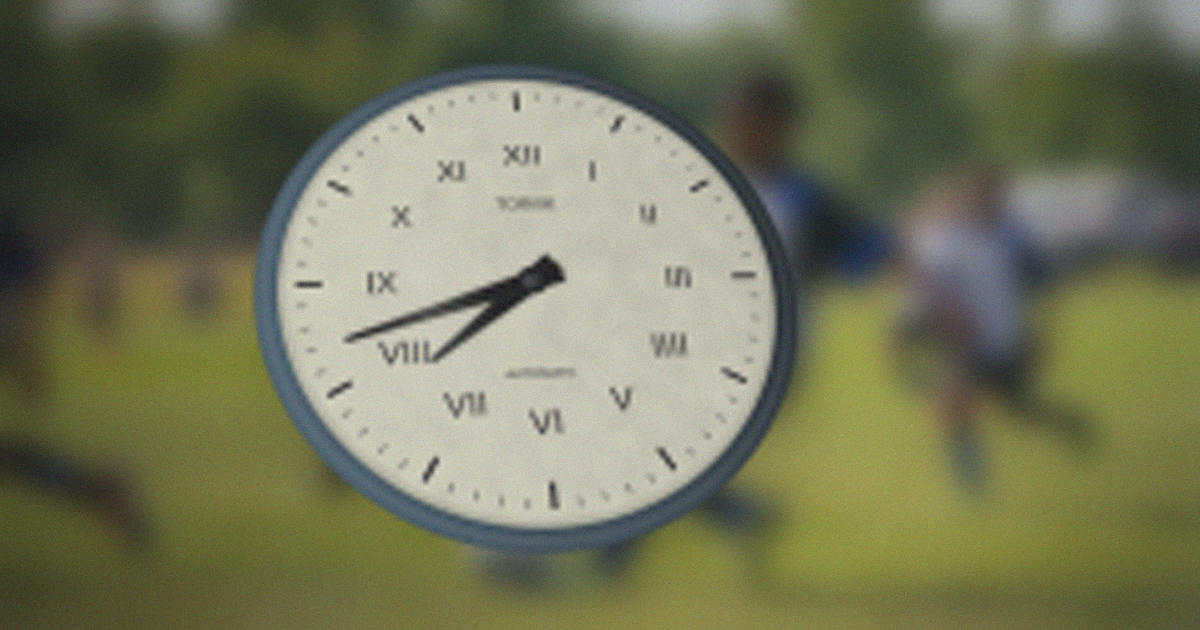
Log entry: 7:42
